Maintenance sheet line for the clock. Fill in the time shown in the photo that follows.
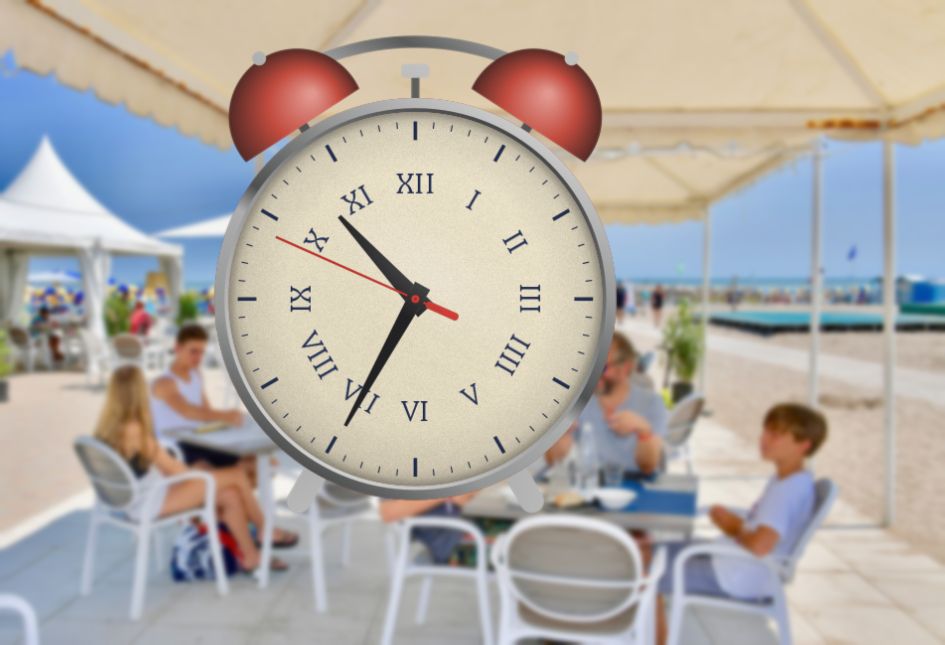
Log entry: 10:34:49
